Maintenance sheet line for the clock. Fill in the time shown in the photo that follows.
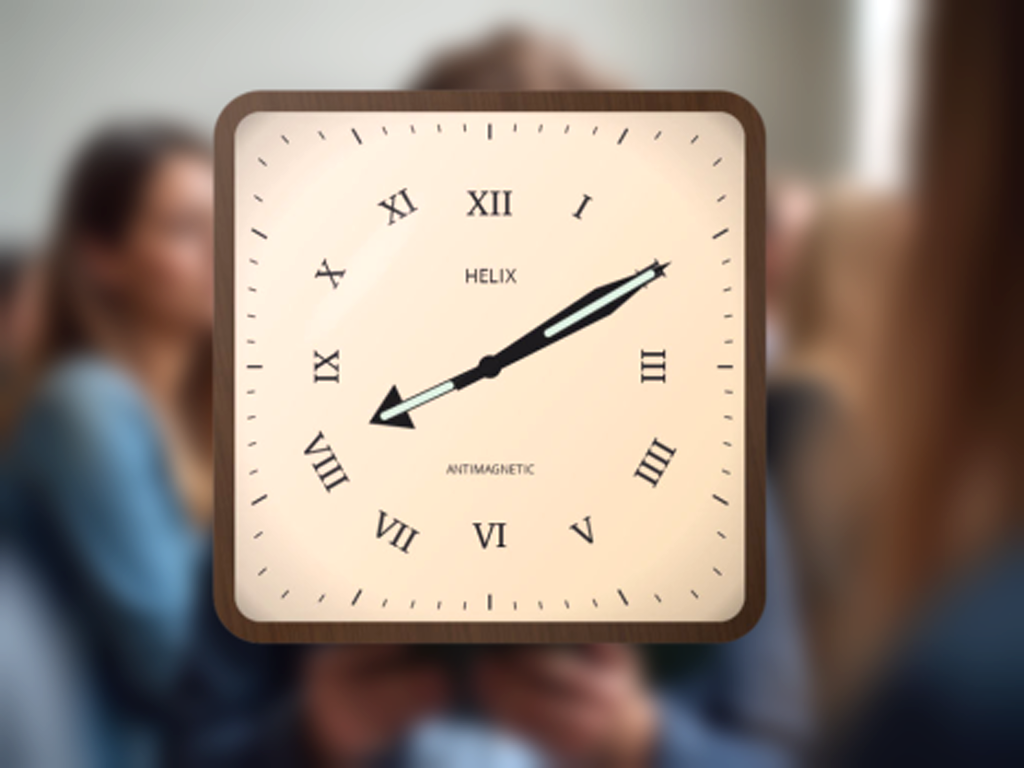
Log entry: 8:10
